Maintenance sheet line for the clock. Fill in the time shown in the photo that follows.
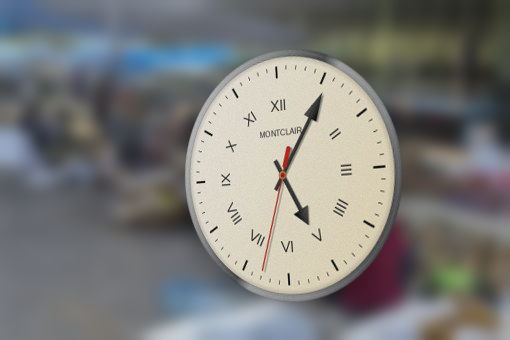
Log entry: 5:05:33
